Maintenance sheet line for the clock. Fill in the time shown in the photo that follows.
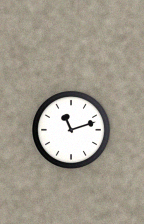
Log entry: 11:12
